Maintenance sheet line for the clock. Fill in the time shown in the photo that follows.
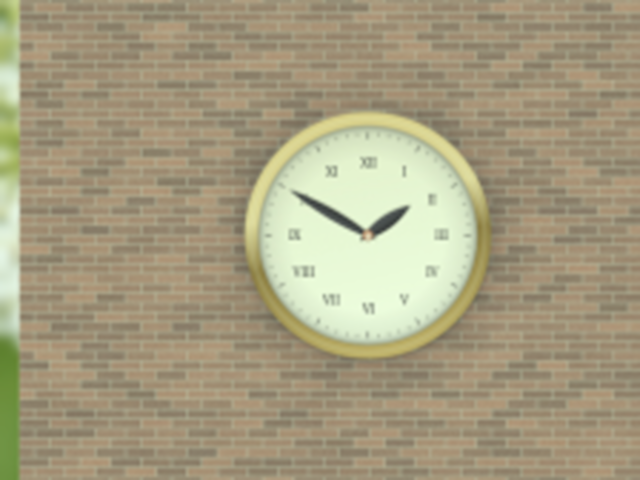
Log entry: 1:50
